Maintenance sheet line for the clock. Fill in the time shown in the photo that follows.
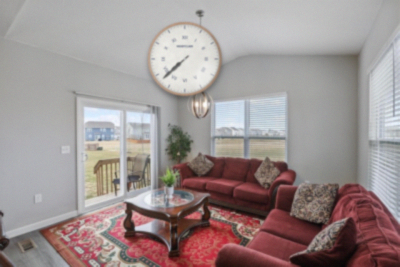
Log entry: 7:38
